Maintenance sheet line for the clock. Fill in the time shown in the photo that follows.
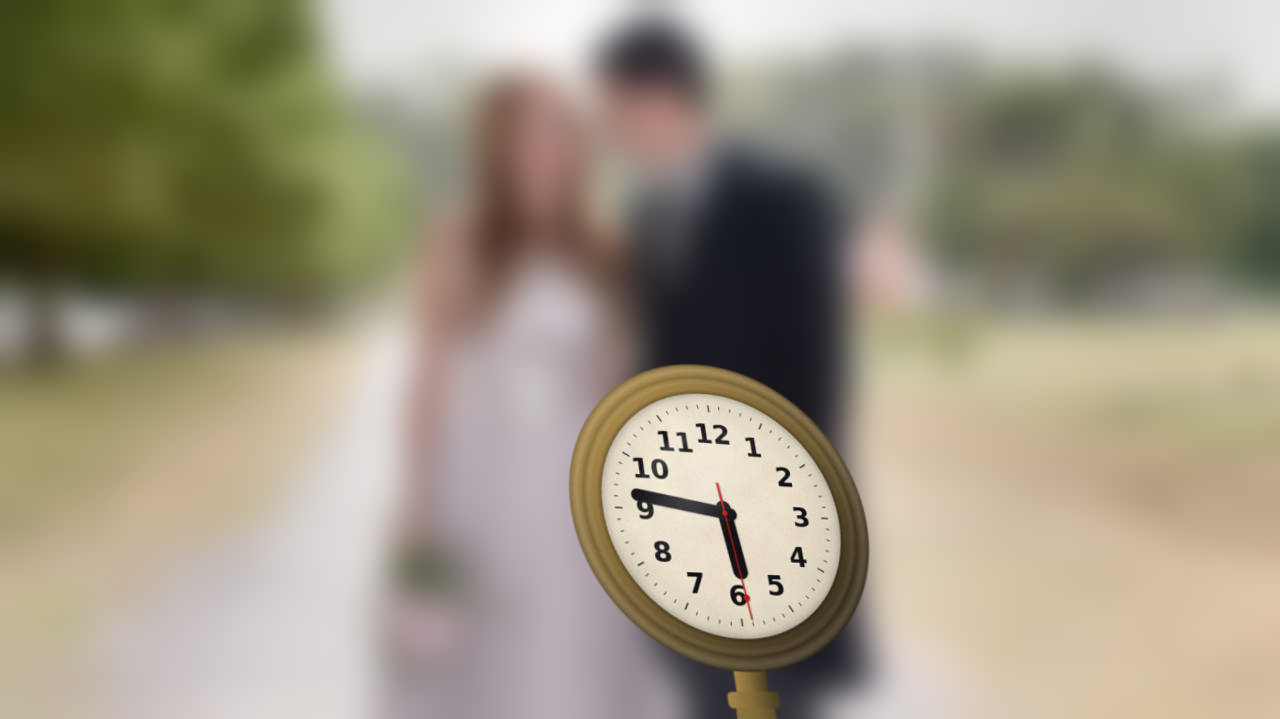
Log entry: 5:46:29
